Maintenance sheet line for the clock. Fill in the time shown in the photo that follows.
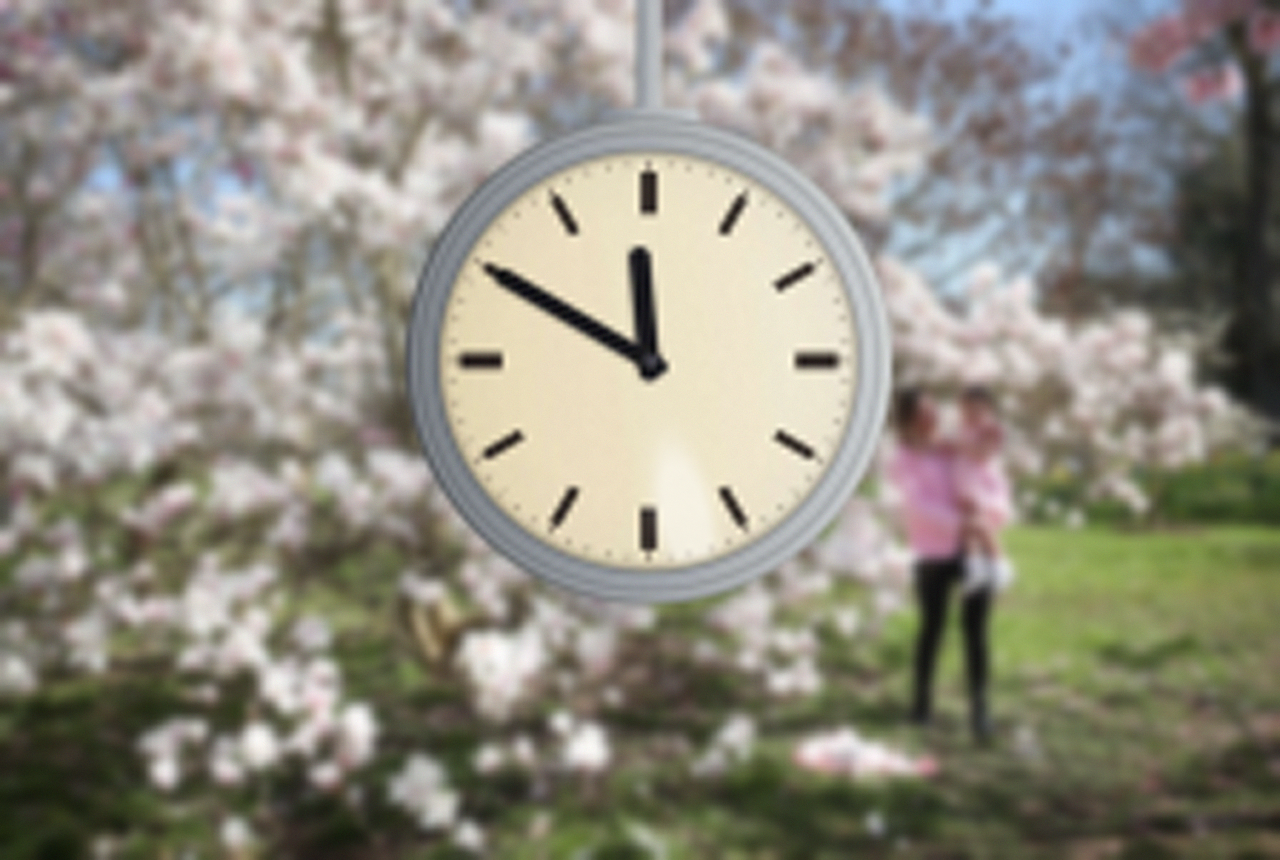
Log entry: 11:50
